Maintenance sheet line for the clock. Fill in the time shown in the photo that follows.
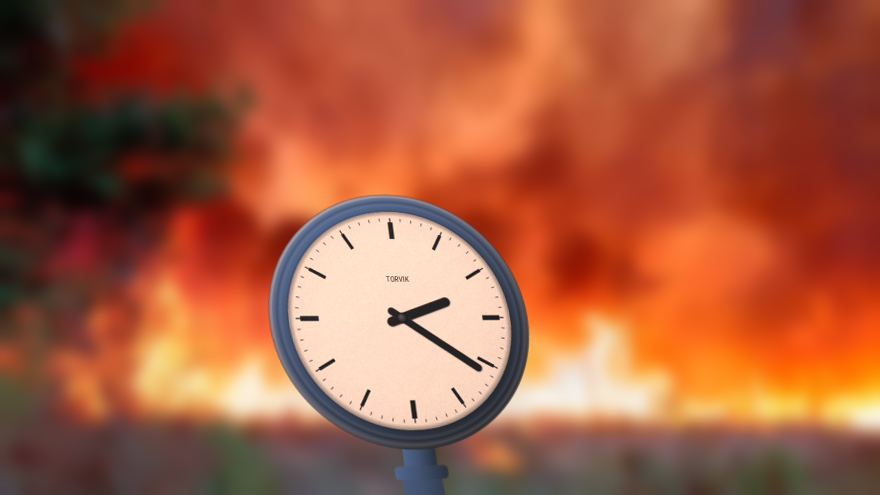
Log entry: 2:21
